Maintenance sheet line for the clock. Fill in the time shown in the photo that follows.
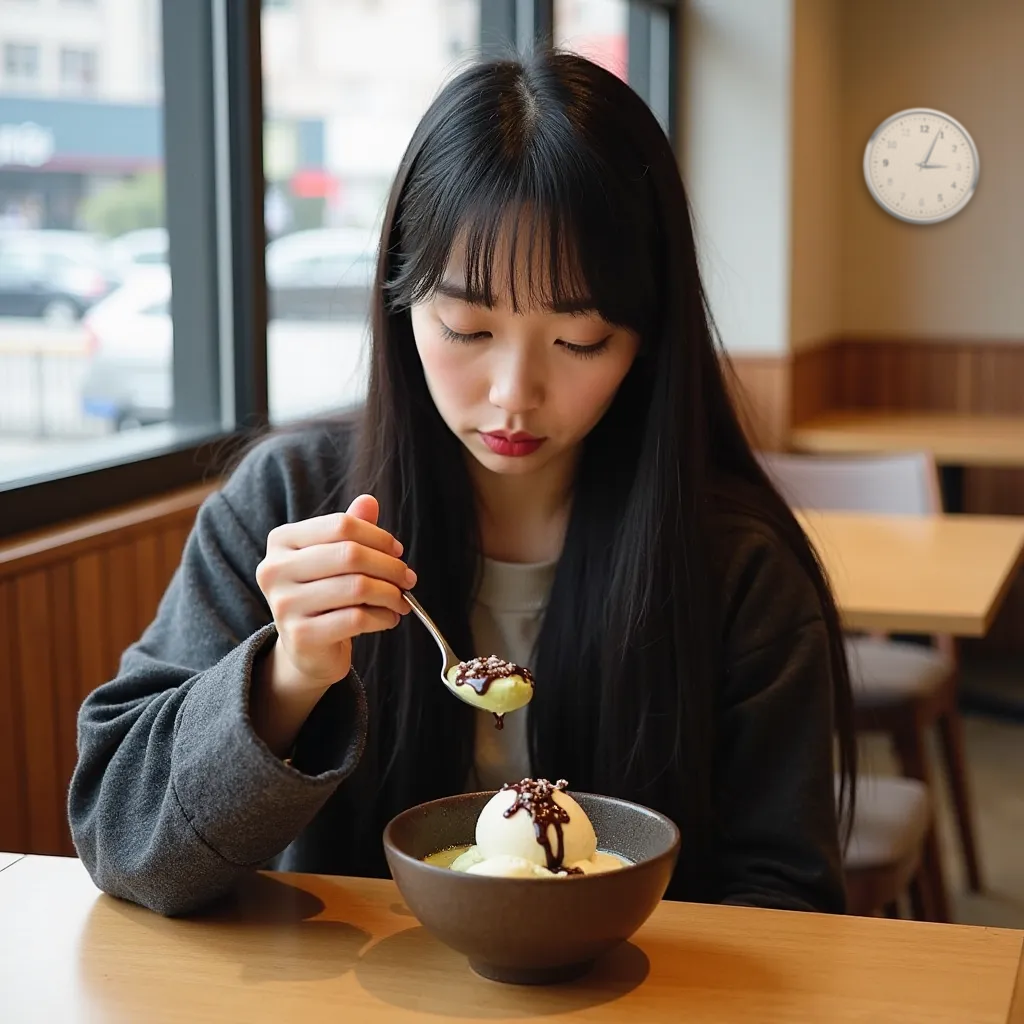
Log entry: 3:04
